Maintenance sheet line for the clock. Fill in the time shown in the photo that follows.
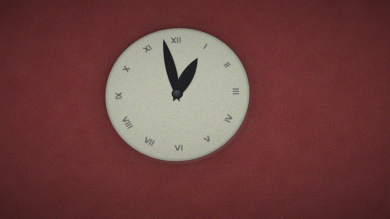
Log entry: 12:58
